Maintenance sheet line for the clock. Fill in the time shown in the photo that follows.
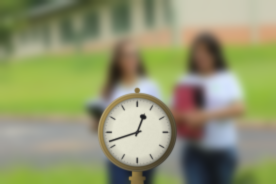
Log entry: 12:42
